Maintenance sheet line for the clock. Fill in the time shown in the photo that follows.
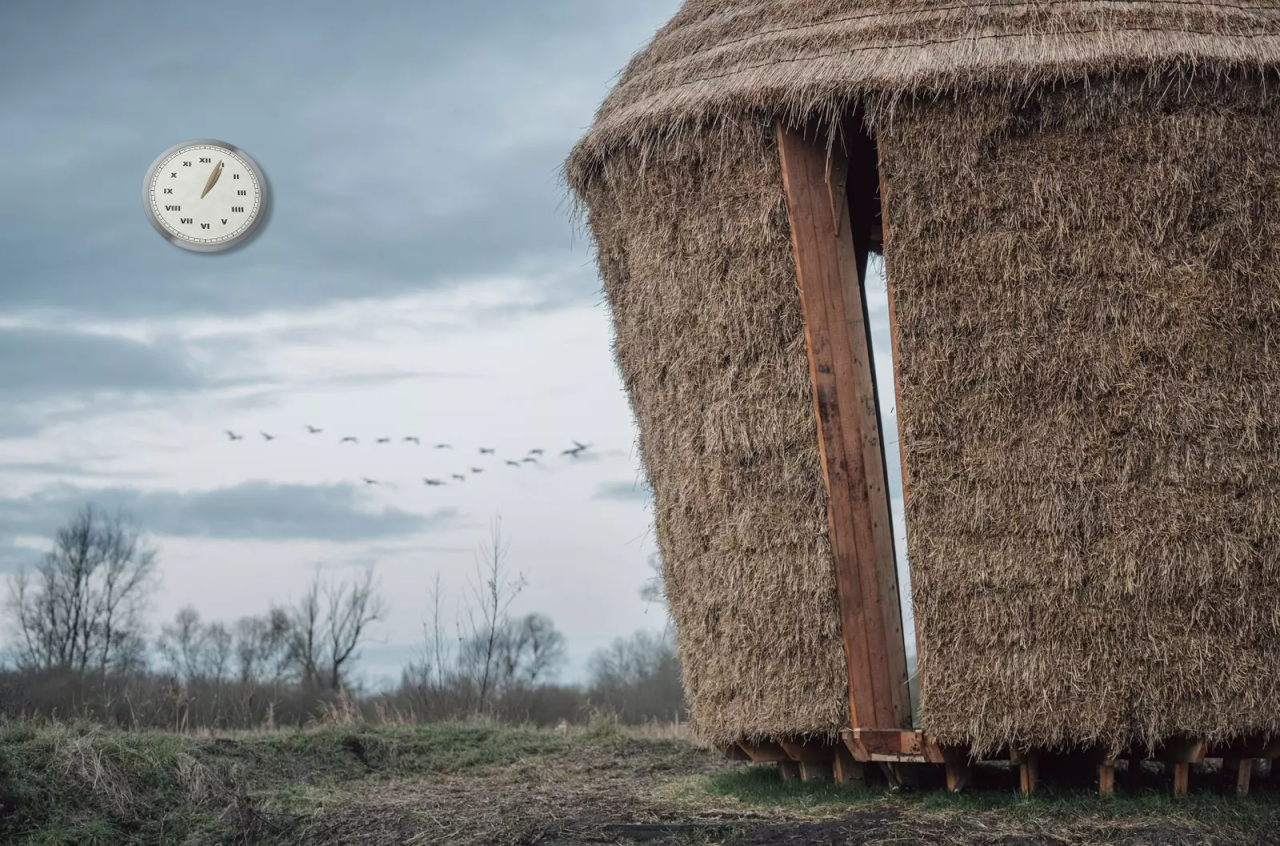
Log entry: 1:04
